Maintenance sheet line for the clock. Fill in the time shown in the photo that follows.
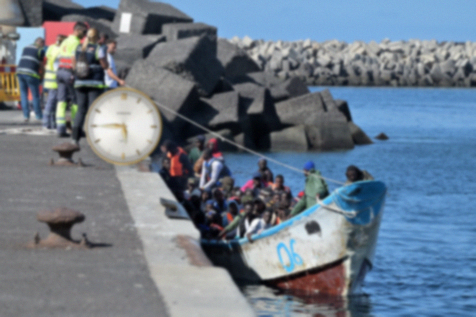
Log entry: 5:45
